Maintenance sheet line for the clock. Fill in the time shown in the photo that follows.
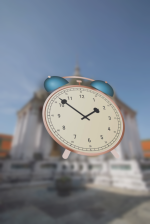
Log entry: 1:52
